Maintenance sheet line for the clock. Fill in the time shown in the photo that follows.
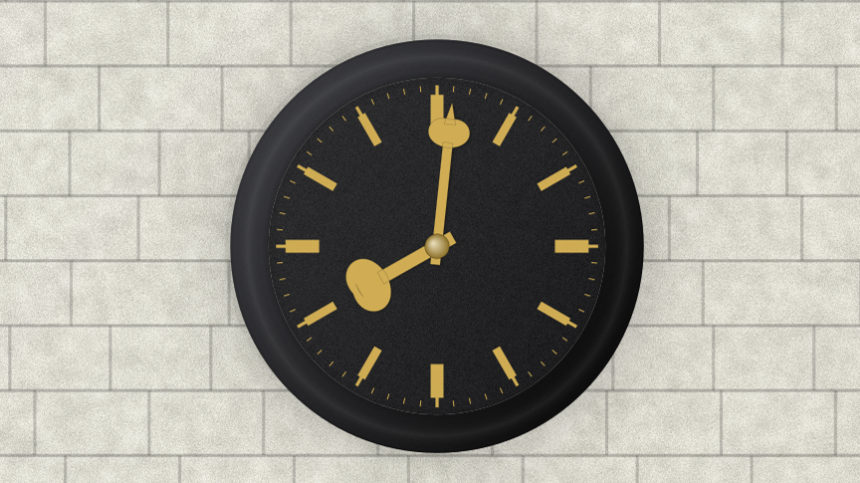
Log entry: 8:01
